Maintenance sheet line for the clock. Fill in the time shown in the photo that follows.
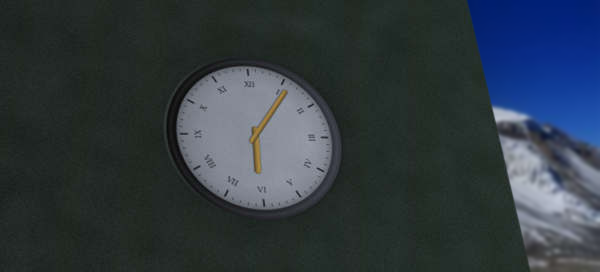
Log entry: 6:06
